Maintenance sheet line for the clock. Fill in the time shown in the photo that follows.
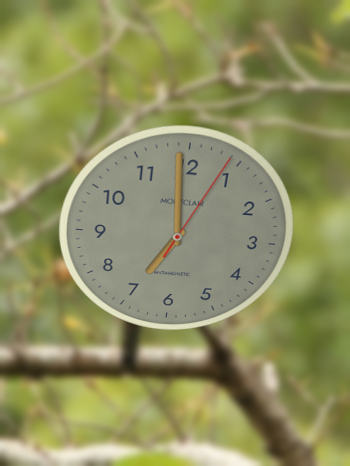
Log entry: 6:59:04
